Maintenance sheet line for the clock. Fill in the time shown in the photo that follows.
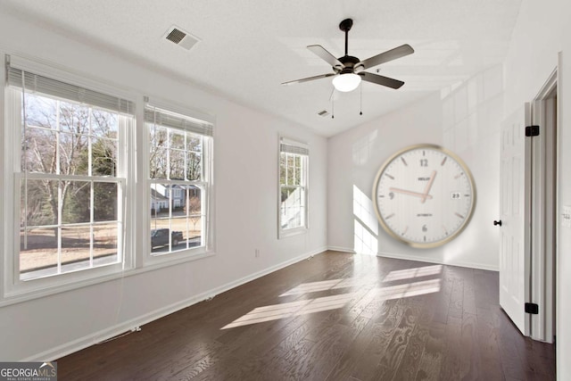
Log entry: 12:47
